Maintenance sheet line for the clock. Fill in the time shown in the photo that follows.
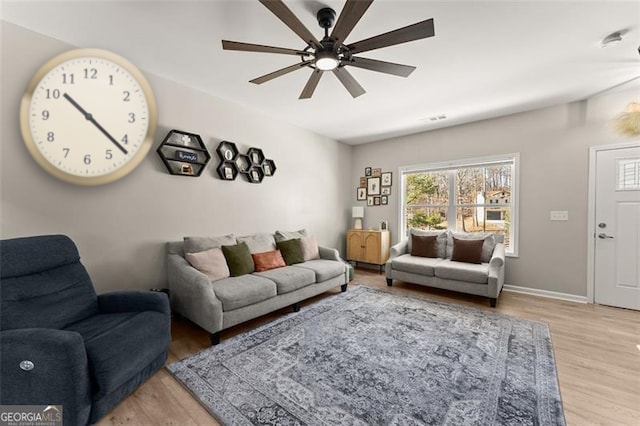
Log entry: 10:22
